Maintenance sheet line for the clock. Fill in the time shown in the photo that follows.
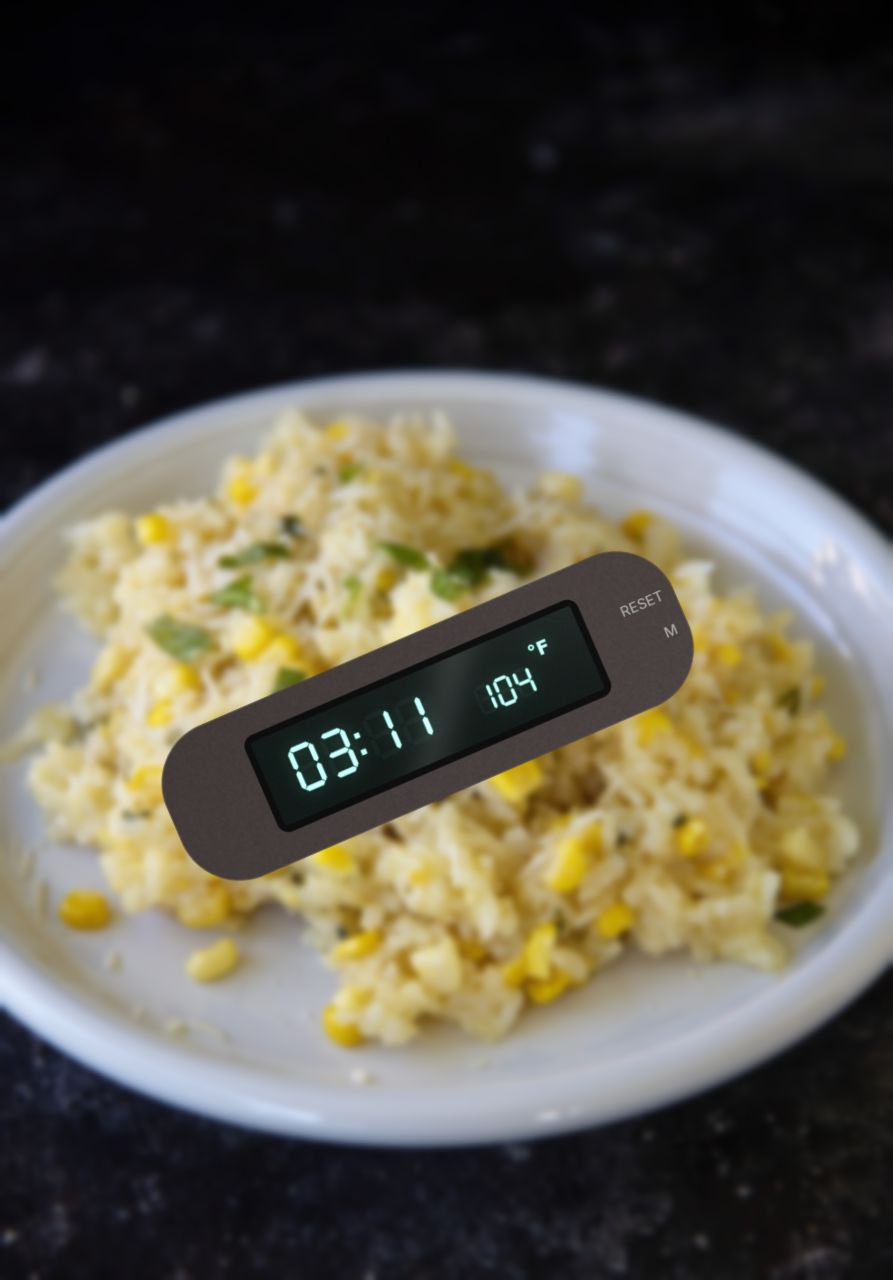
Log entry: 3:11
